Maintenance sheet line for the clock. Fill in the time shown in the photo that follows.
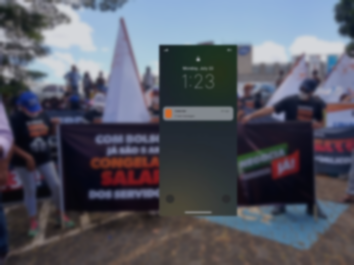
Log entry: 1:23
